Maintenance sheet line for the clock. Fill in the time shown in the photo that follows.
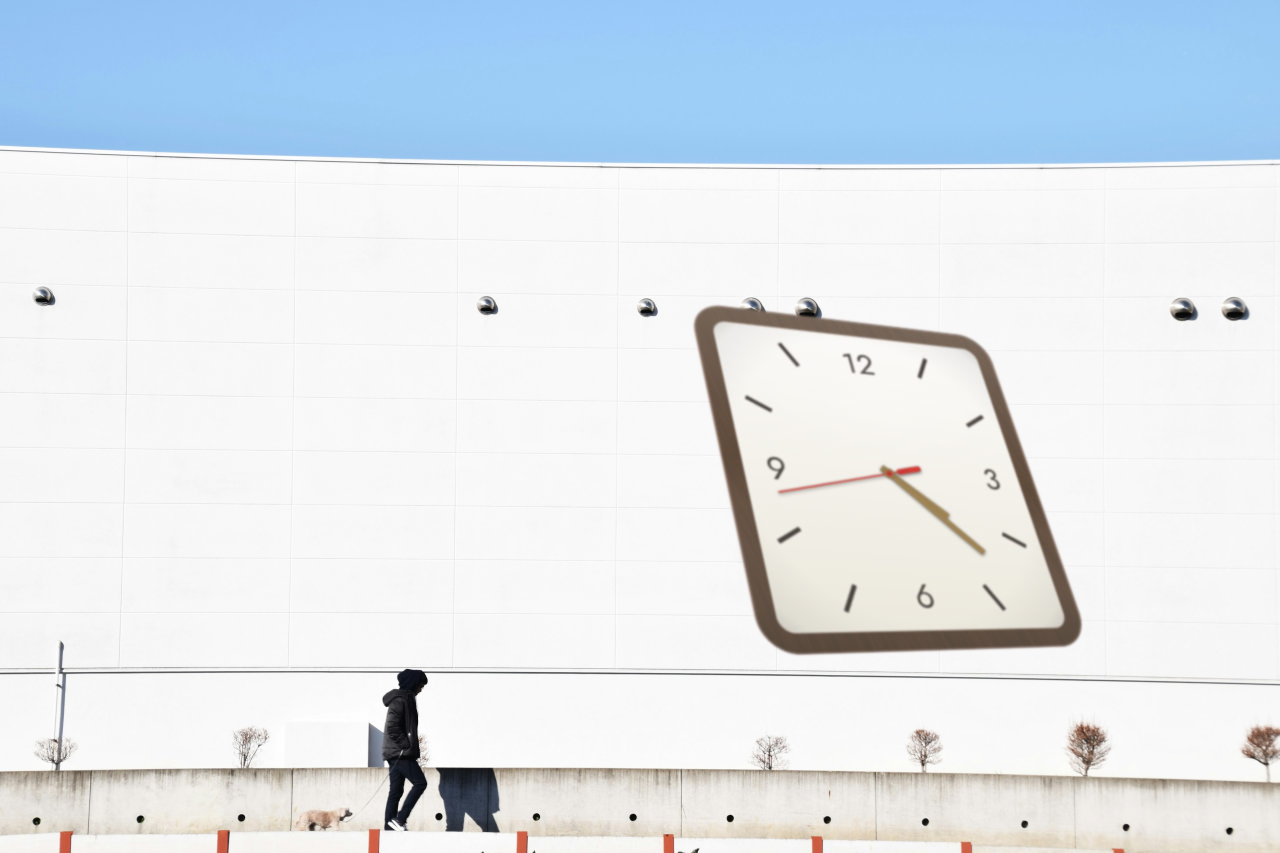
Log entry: 4:22:43
